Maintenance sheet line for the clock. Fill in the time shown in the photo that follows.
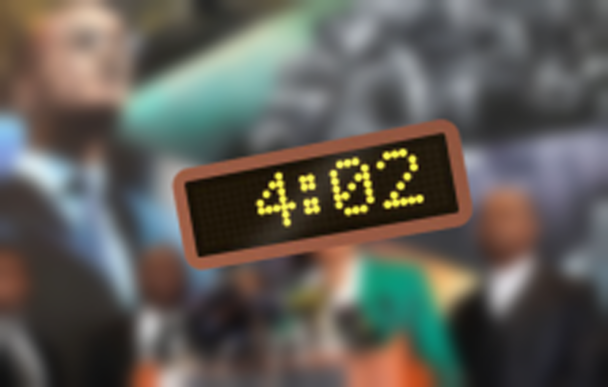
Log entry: 4:02
